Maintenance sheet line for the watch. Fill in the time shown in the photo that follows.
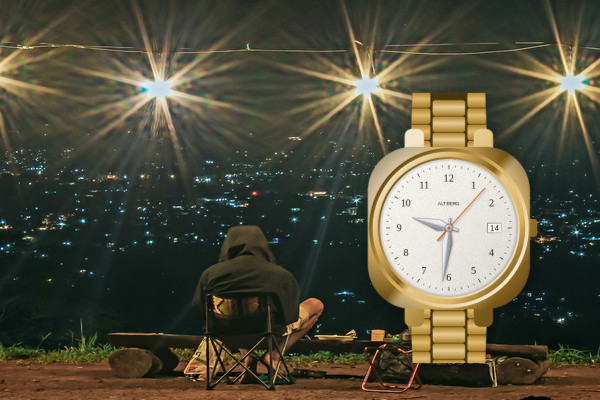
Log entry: 9:31:07
